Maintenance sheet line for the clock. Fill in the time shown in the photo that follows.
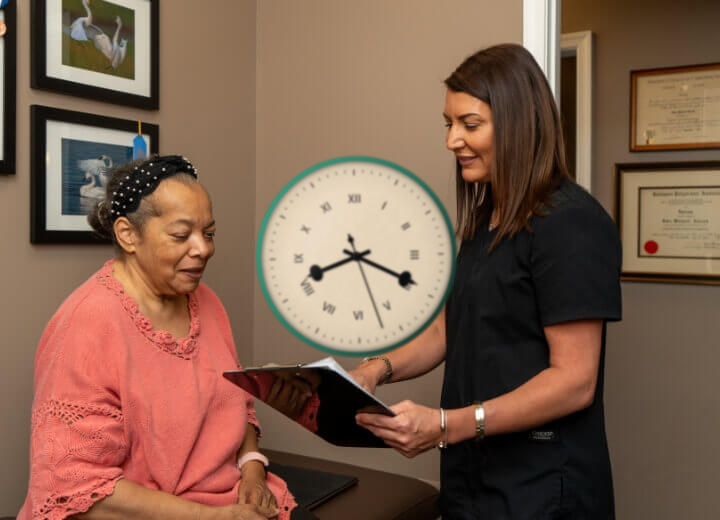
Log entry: 8:19:27
